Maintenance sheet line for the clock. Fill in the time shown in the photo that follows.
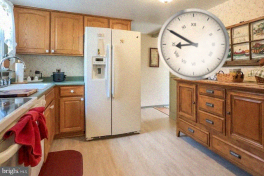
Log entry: 8:50
